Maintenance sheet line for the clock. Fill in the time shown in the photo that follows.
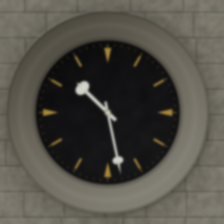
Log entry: 10:28
